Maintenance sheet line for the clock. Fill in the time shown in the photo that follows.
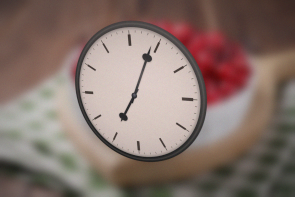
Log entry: 7:04
